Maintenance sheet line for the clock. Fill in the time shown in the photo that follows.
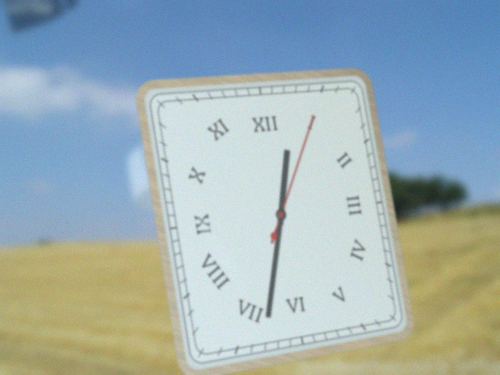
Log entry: 12:33:05
